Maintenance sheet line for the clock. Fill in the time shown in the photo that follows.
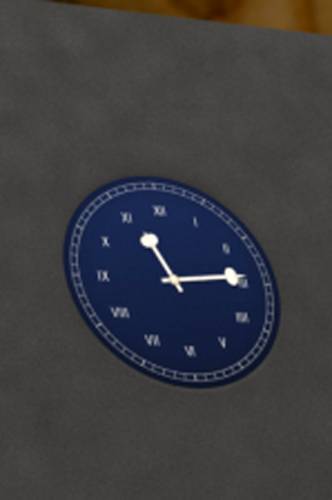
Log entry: 11:14
